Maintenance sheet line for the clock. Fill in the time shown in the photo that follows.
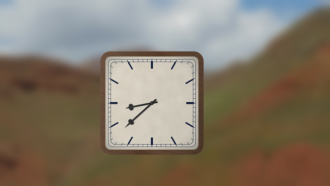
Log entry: 8:38
